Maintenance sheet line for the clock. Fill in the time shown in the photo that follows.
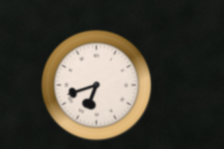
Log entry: 6:42
